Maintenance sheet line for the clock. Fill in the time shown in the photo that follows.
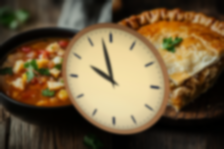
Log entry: 9:58
